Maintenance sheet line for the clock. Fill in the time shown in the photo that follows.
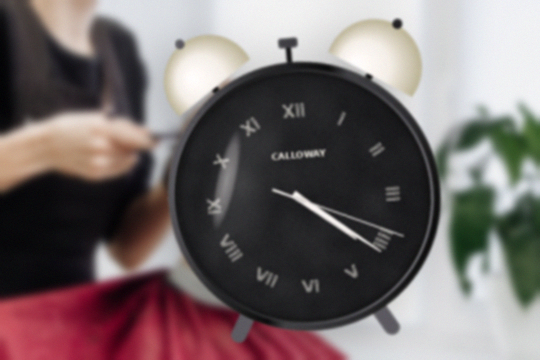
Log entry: 4:21:19
